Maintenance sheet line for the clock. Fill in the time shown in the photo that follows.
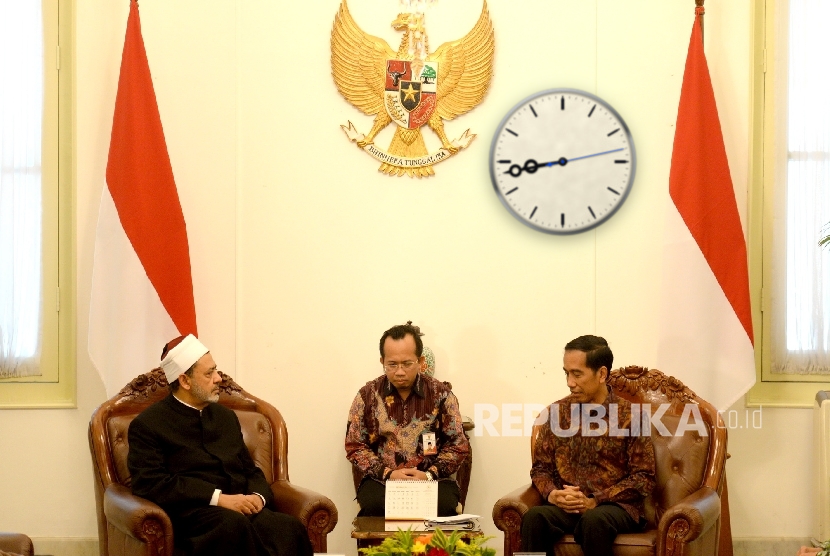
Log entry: 8:43:13
